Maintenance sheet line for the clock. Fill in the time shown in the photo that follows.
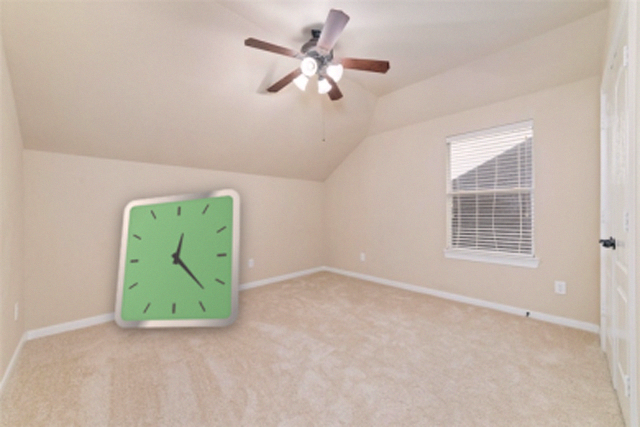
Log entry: 12:23
